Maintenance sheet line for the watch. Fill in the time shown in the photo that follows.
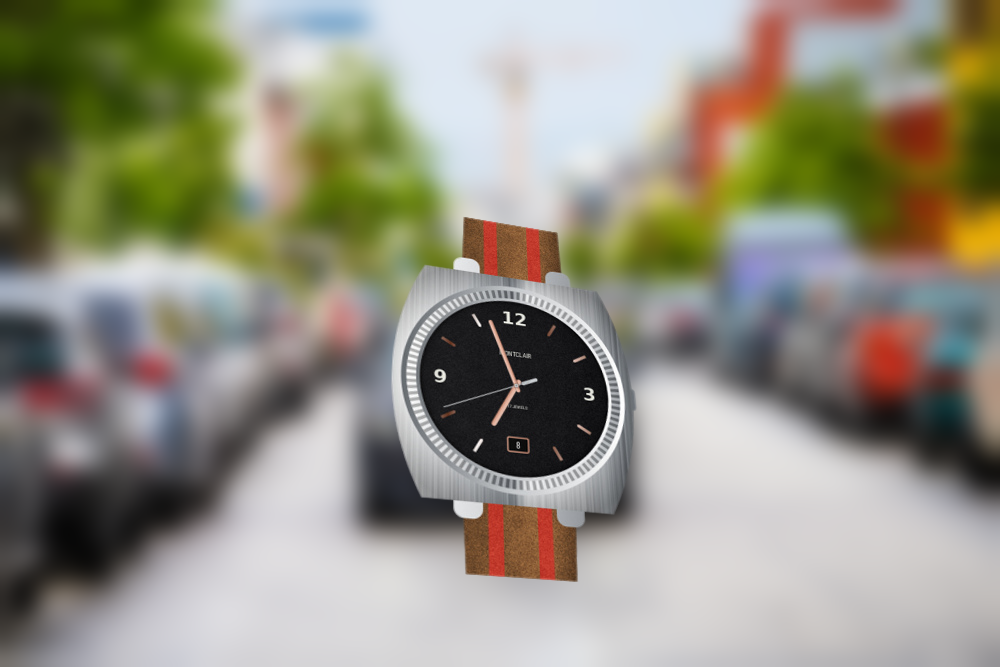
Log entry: 6:56:41
